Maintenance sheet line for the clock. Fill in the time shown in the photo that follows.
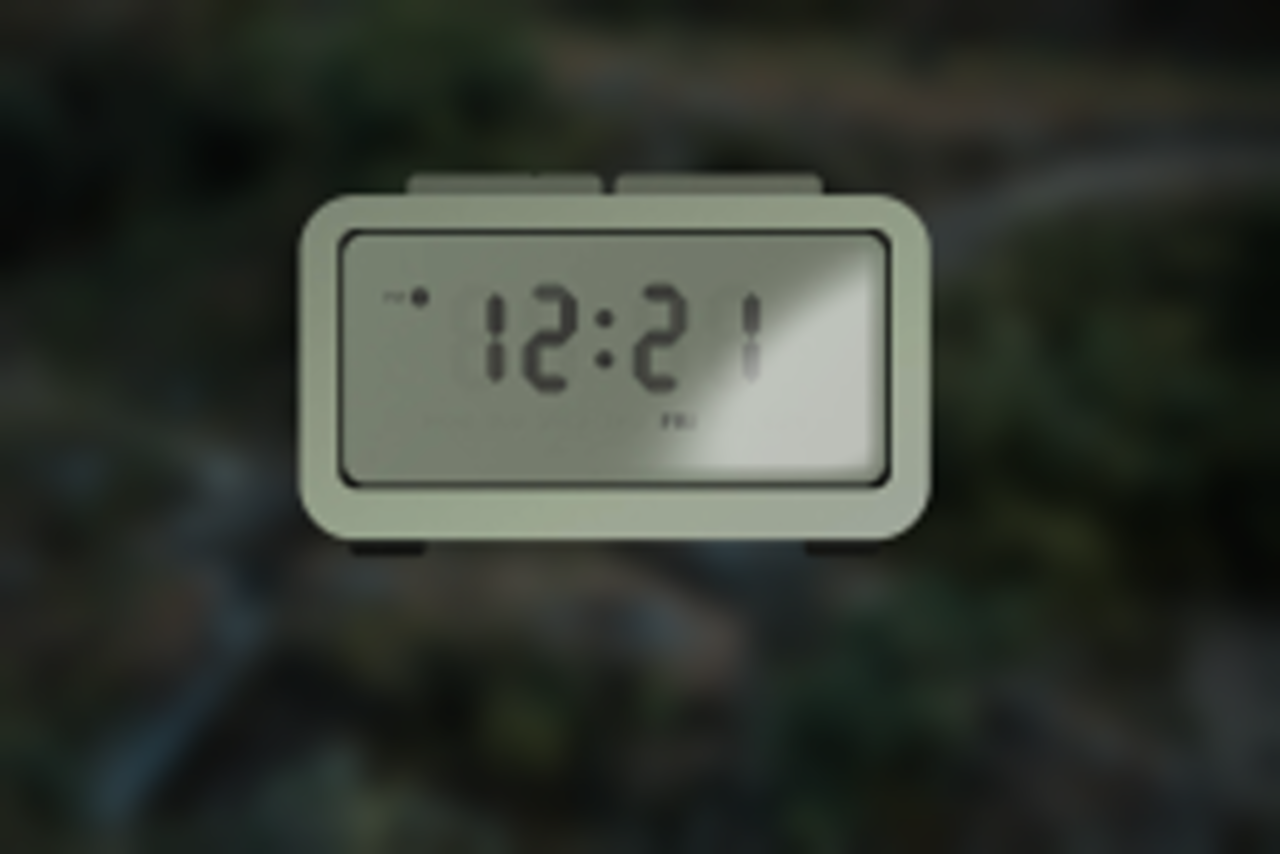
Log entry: 12:21
